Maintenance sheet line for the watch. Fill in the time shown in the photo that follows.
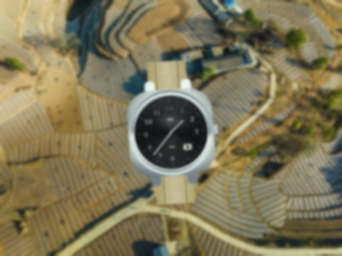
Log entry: 1:37
